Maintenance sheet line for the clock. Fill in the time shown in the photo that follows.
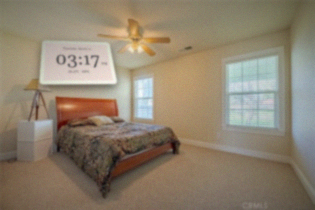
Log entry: 3:17
